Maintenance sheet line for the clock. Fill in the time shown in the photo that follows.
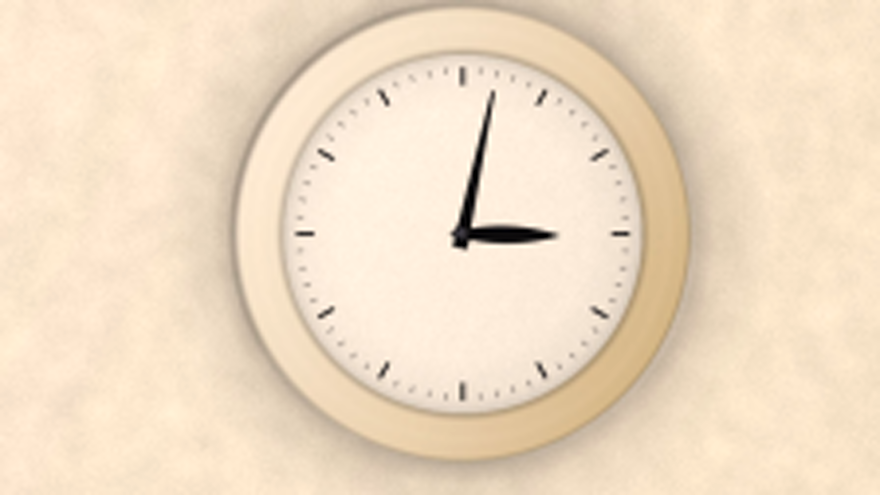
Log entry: 3:02
